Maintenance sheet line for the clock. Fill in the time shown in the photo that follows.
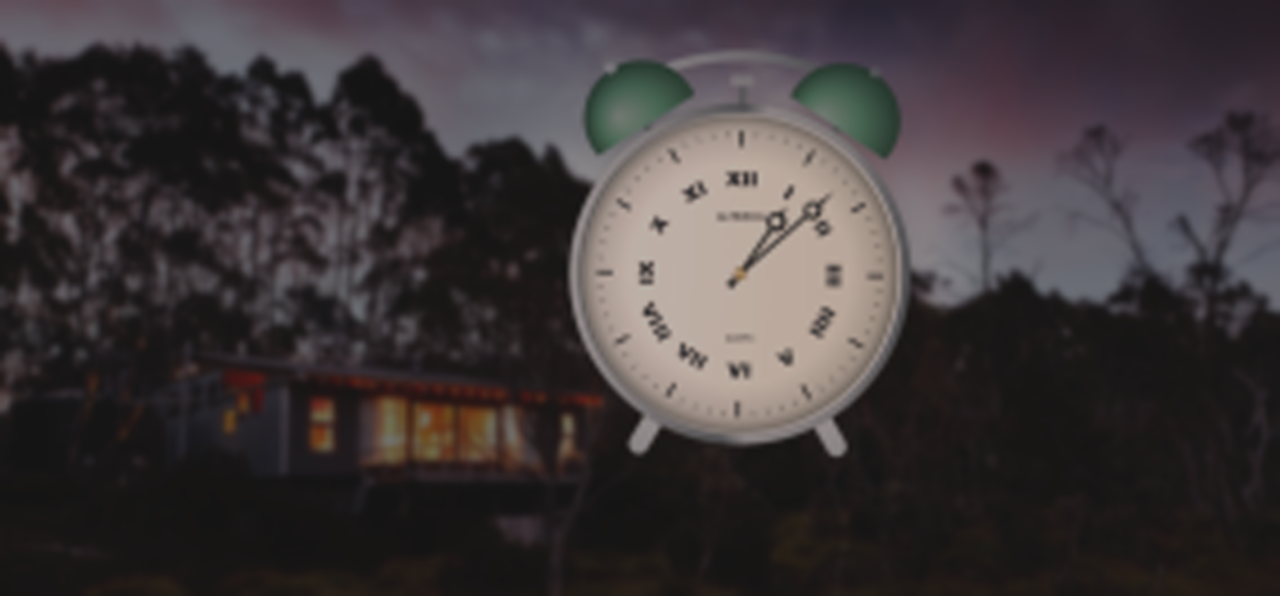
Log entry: 1:08
